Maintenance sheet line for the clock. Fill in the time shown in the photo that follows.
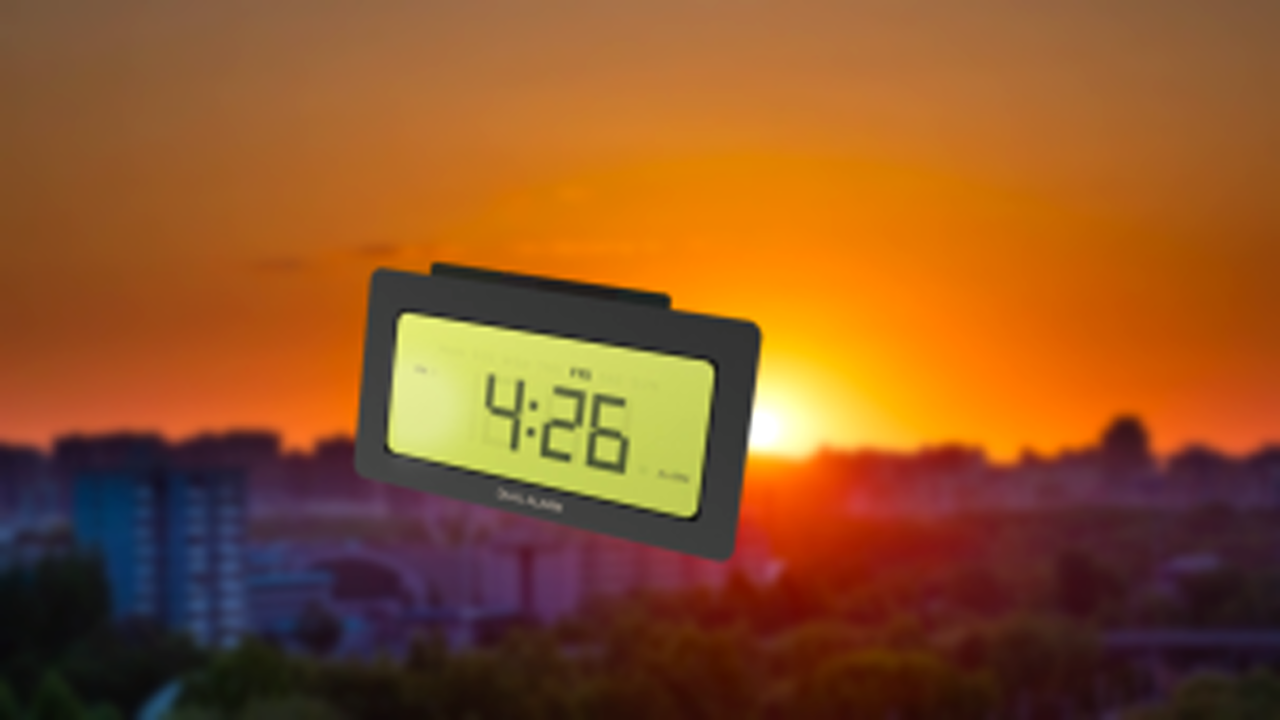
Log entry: 4:26
